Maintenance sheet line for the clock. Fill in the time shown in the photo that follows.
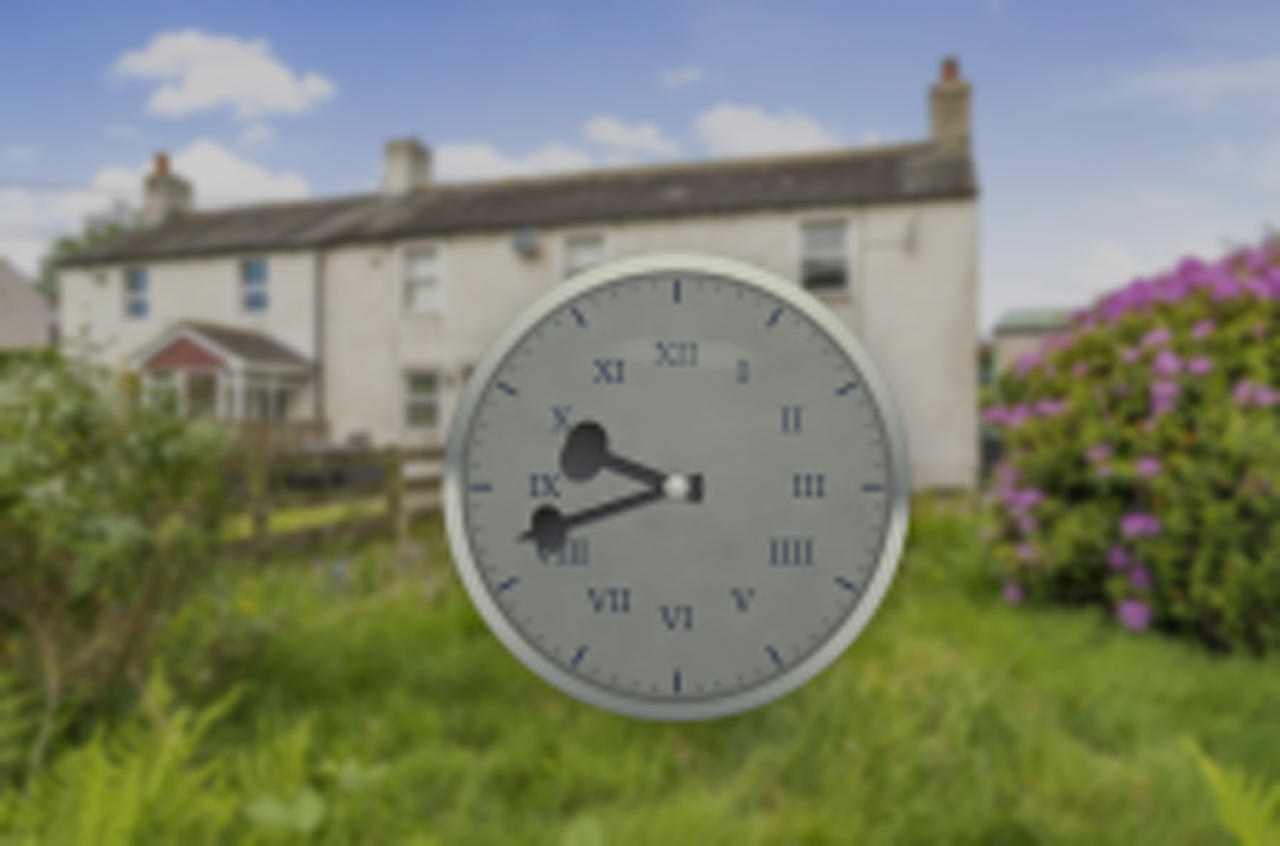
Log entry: 9:42
